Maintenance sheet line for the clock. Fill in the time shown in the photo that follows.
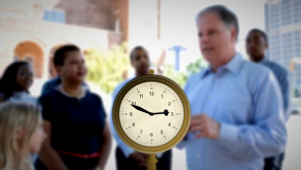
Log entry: 2:49
